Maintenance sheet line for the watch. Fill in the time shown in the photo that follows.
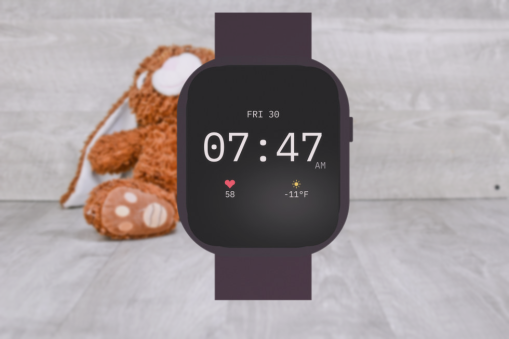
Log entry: 7:47
